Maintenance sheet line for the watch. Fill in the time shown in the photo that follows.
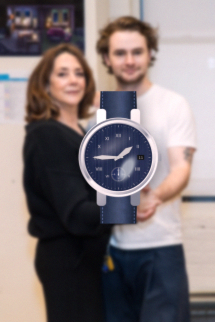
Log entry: 1:45
